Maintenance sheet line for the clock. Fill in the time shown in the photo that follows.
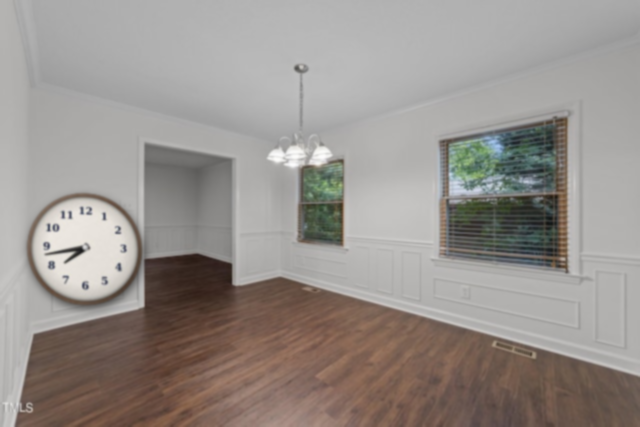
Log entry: 7:43
